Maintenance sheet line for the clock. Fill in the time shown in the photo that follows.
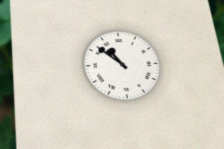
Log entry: 10:52
